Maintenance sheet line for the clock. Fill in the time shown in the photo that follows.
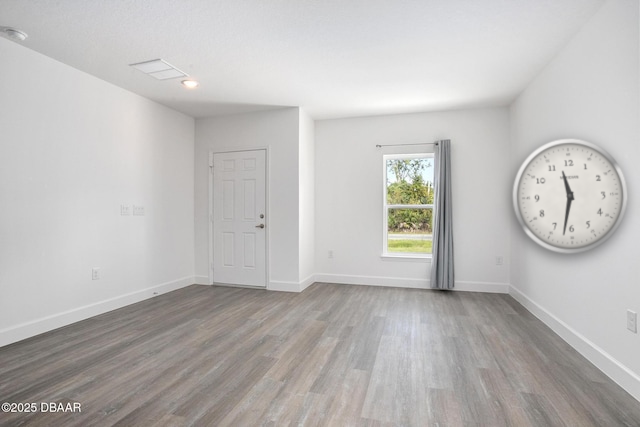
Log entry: 11:32
